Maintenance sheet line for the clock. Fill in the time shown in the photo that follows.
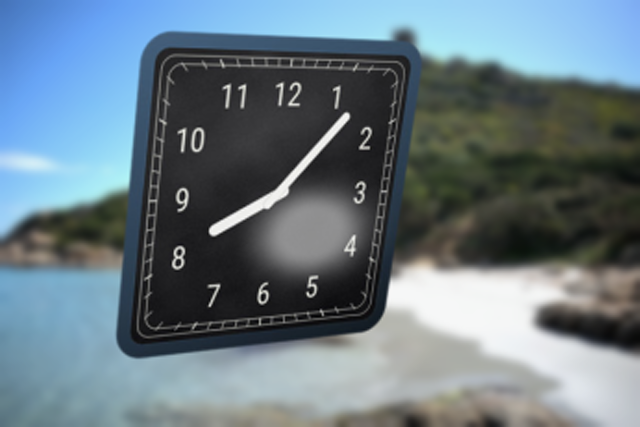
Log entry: 8:07
